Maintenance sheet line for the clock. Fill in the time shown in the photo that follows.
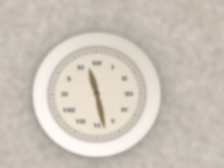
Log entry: 11:28
